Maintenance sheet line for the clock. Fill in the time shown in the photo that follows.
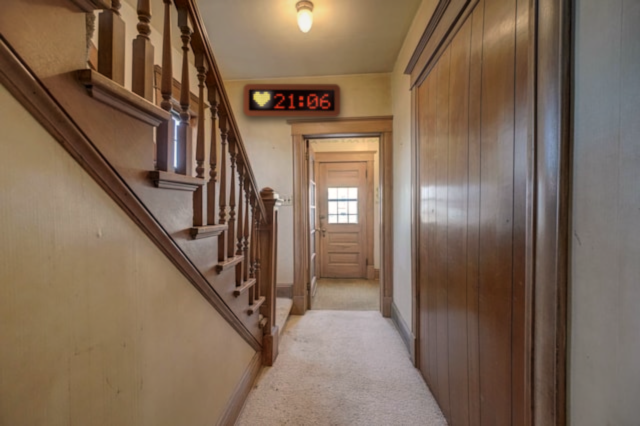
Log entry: 21:06
